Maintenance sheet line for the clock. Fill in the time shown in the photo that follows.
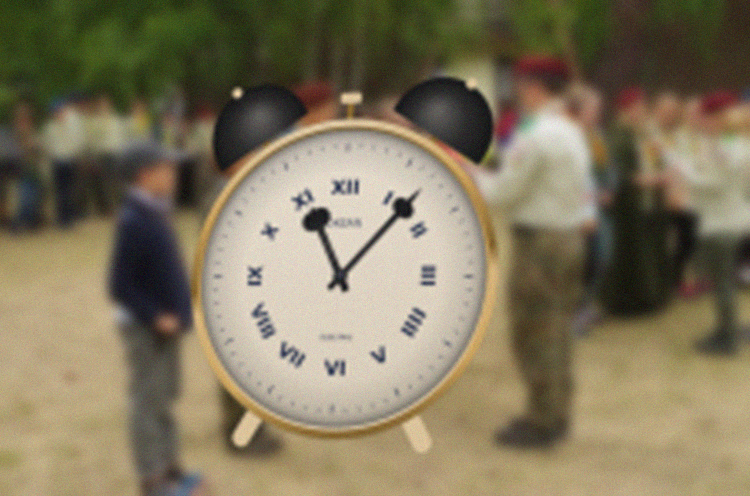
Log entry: 11:07
